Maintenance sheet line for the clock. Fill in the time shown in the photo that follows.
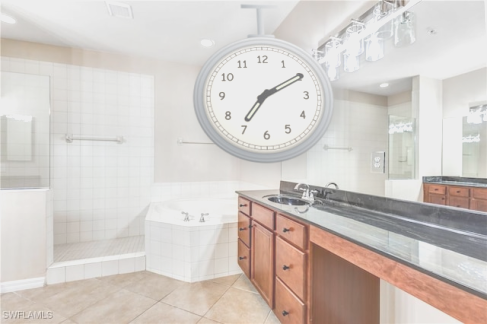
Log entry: 7:10
